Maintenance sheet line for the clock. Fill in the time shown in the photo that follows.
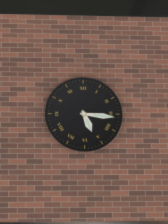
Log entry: 5:16
